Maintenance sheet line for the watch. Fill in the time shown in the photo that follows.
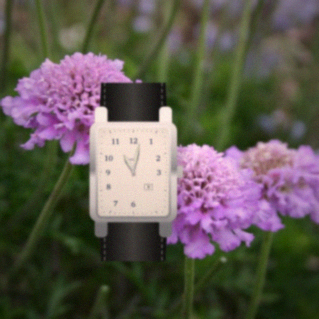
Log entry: 11:02
